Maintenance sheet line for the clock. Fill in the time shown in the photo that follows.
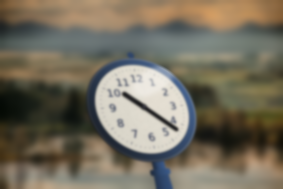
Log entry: 10:22
